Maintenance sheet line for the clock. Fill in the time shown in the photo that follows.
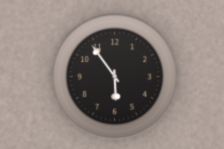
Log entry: 5:54
